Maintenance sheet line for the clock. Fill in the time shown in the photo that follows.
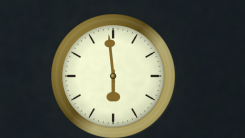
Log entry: 5:59
